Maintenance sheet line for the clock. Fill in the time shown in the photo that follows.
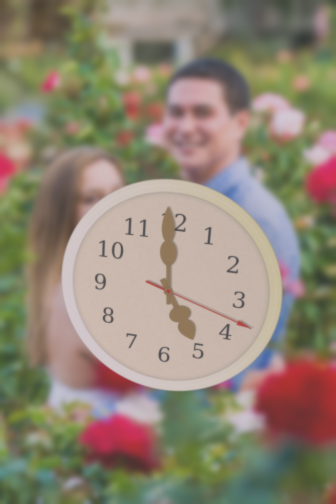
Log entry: 4:59:18
